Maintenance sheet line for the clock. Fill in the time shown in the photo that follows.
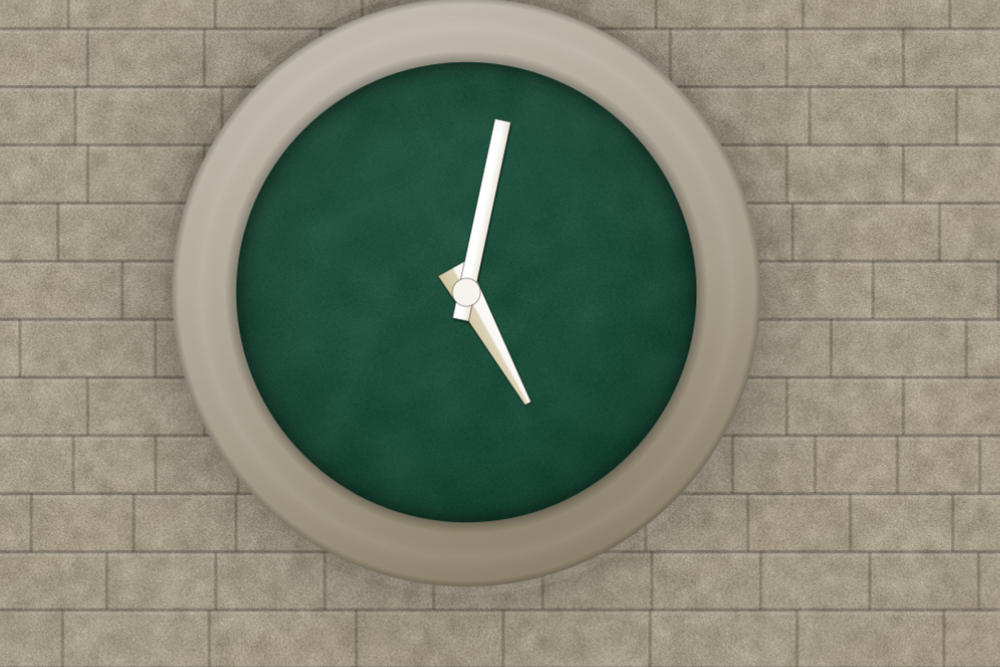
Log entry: 5:02
